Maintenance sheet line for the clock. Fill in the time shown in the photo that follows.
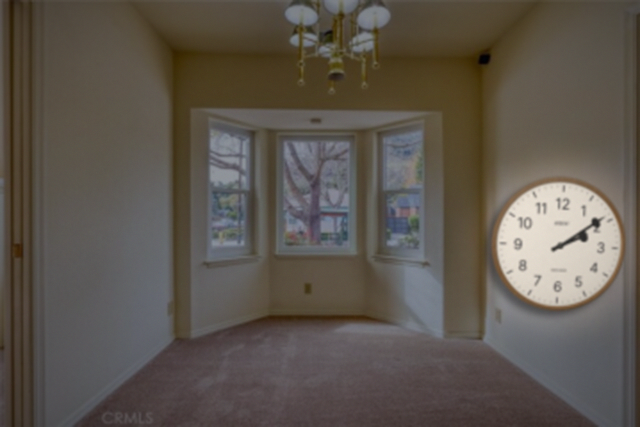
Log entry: 2:09
